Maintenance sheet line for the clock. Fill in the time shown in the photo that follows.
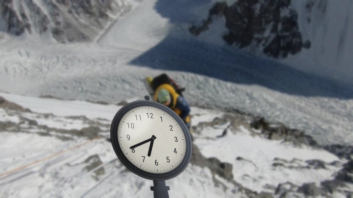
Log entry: 6:41
